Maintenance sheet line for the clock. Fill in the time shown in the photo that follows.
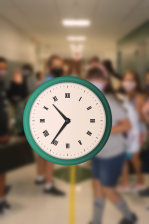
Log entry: 10:36
